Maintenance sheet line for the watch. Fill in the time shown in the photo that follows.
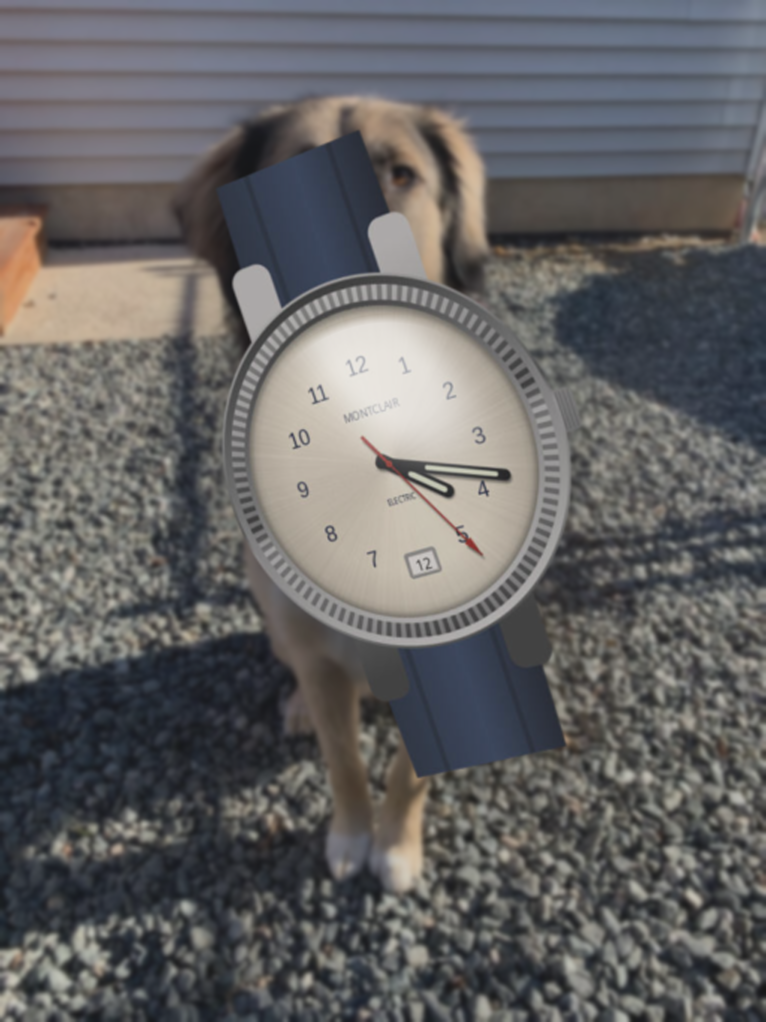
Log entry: 4:18:25
